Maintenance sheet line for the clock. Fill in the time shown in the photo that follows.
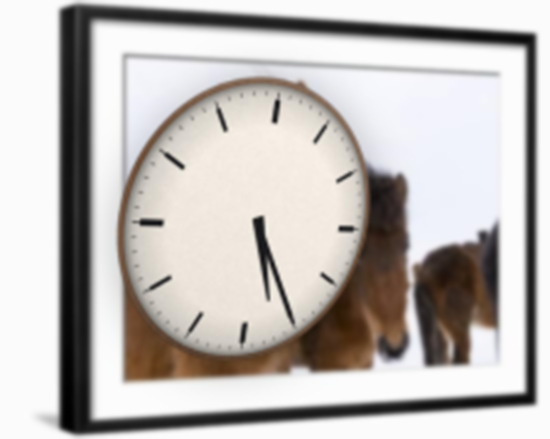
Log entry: 5:25
